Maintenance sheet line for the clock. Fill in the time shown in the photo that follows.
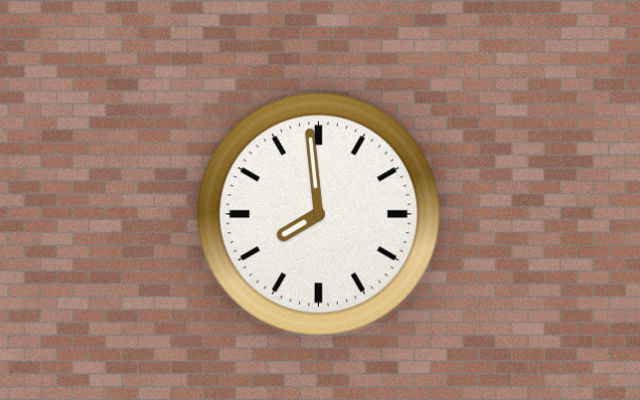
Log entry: 7:59
